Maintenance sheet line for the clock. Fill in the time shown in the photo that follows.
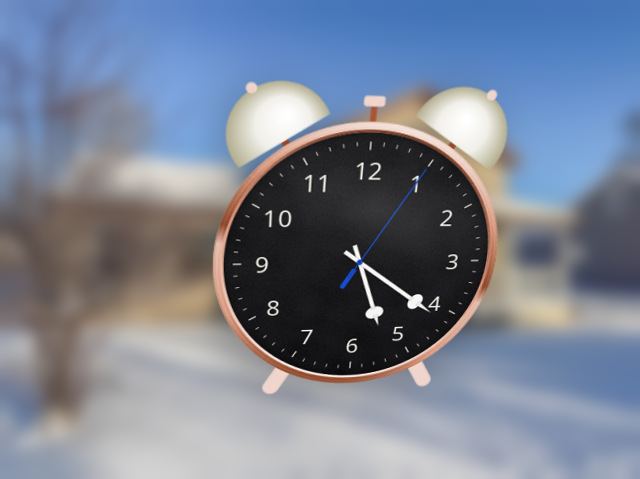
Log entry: 5:21:05
